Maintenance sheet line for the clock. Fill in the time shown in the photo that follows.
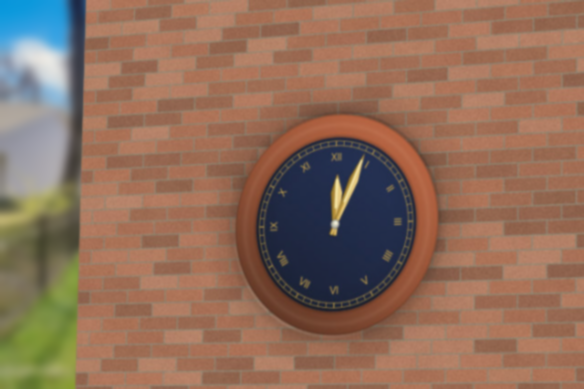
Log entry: 12:04
